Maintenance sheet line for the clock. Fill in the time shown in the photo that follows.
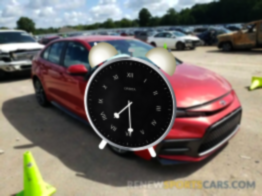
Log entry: 7:29
